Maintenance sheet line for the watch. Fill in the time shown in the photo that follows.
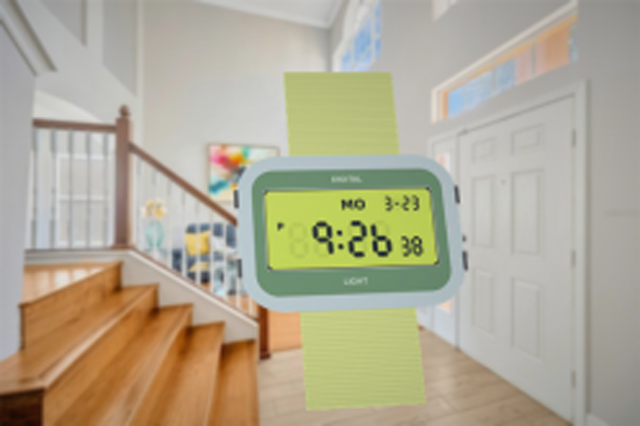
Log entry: 9:26:38
